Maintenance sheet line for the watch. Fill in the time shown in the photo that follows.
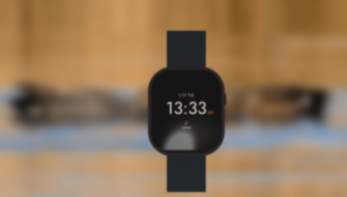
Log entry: 13:33
